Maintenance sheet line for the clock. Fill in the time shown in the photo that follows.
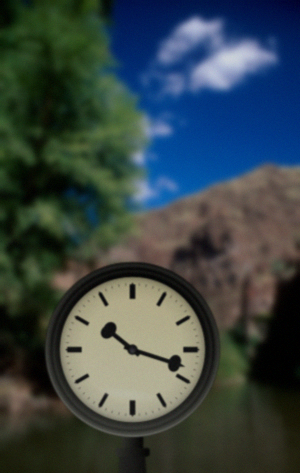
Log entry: 10:18
